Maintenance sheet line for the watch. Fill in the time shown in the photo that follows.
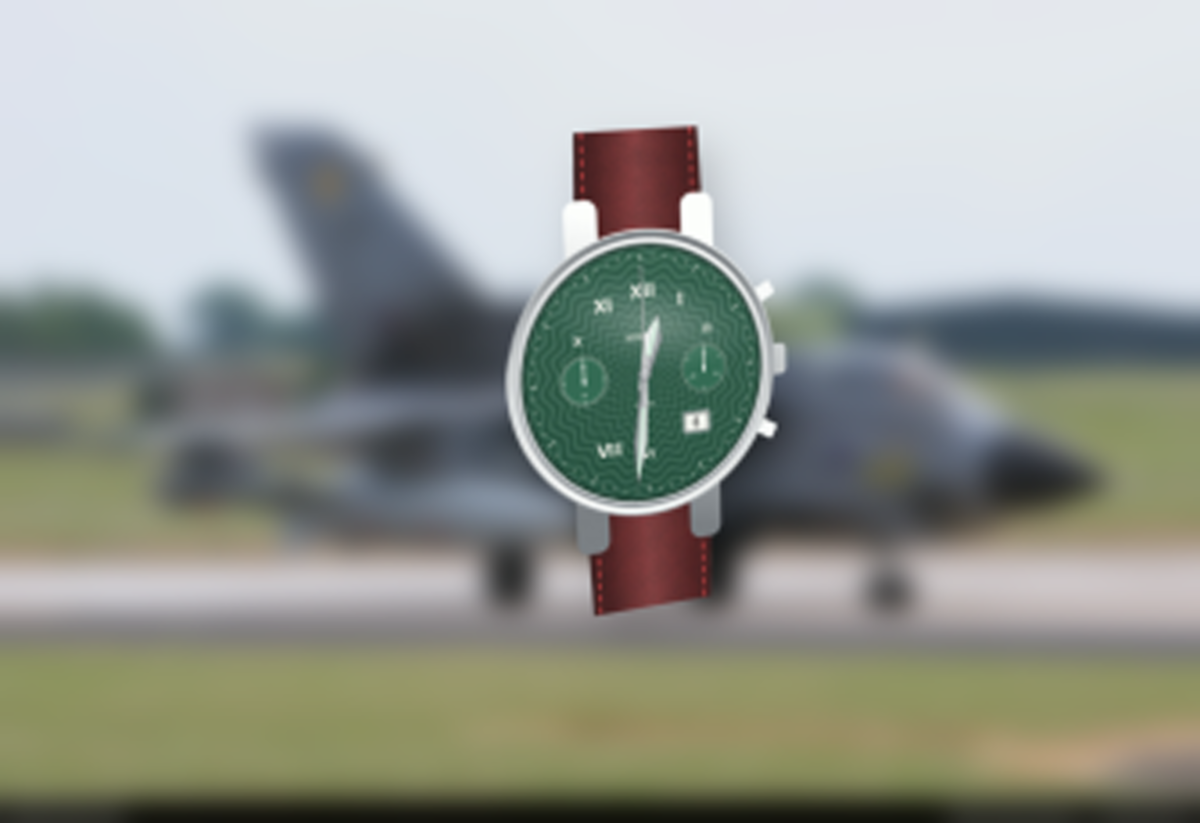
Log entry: 12:31
